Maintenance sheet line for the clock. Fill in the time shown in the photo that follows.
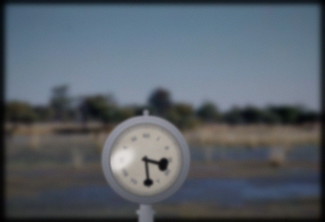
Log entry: 3:29
